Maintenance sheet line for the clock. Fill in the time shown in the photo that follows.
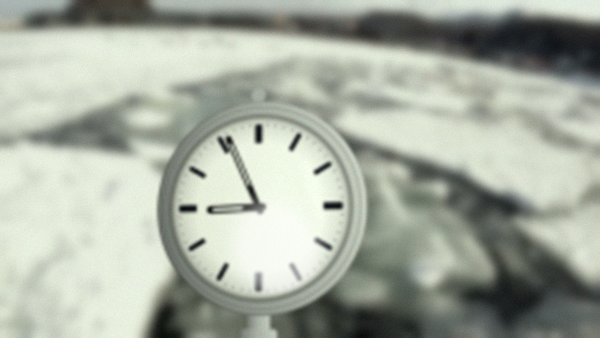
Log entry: 8:56
